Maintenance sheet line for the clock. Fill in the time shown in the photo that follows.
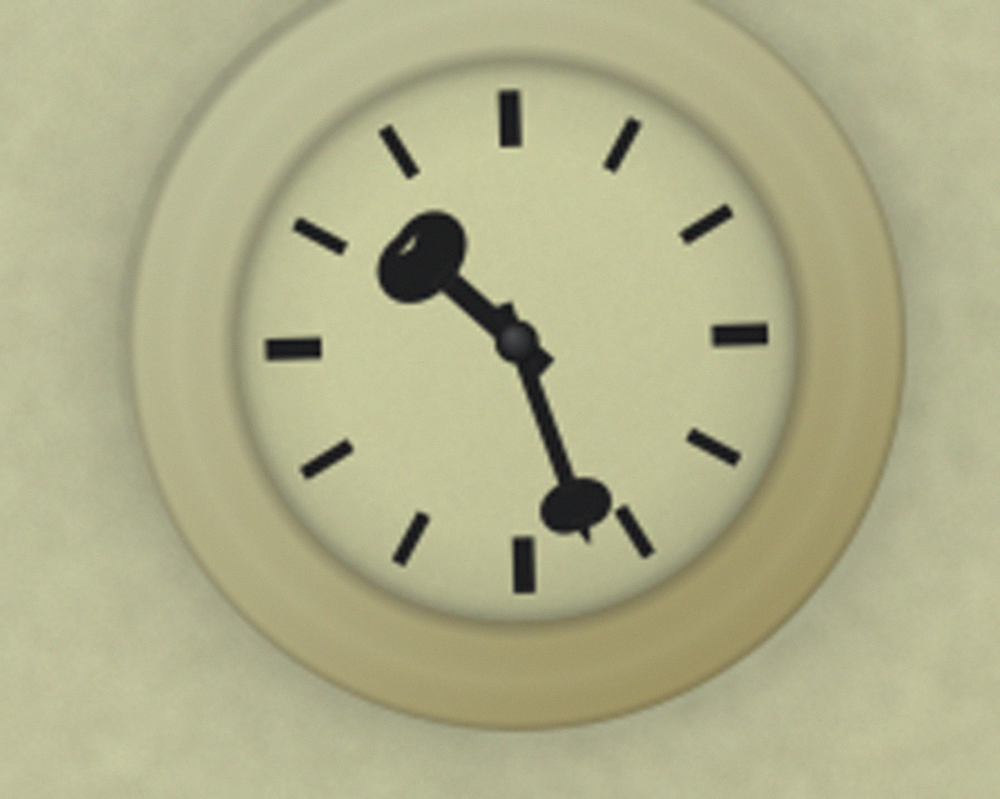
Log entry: 10:27
